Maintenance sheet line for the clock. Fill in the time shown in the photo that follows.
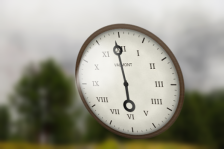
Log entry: 5:59
